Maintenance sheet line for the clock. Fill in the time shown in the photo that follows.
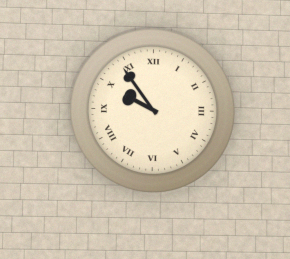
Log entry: 9:54
